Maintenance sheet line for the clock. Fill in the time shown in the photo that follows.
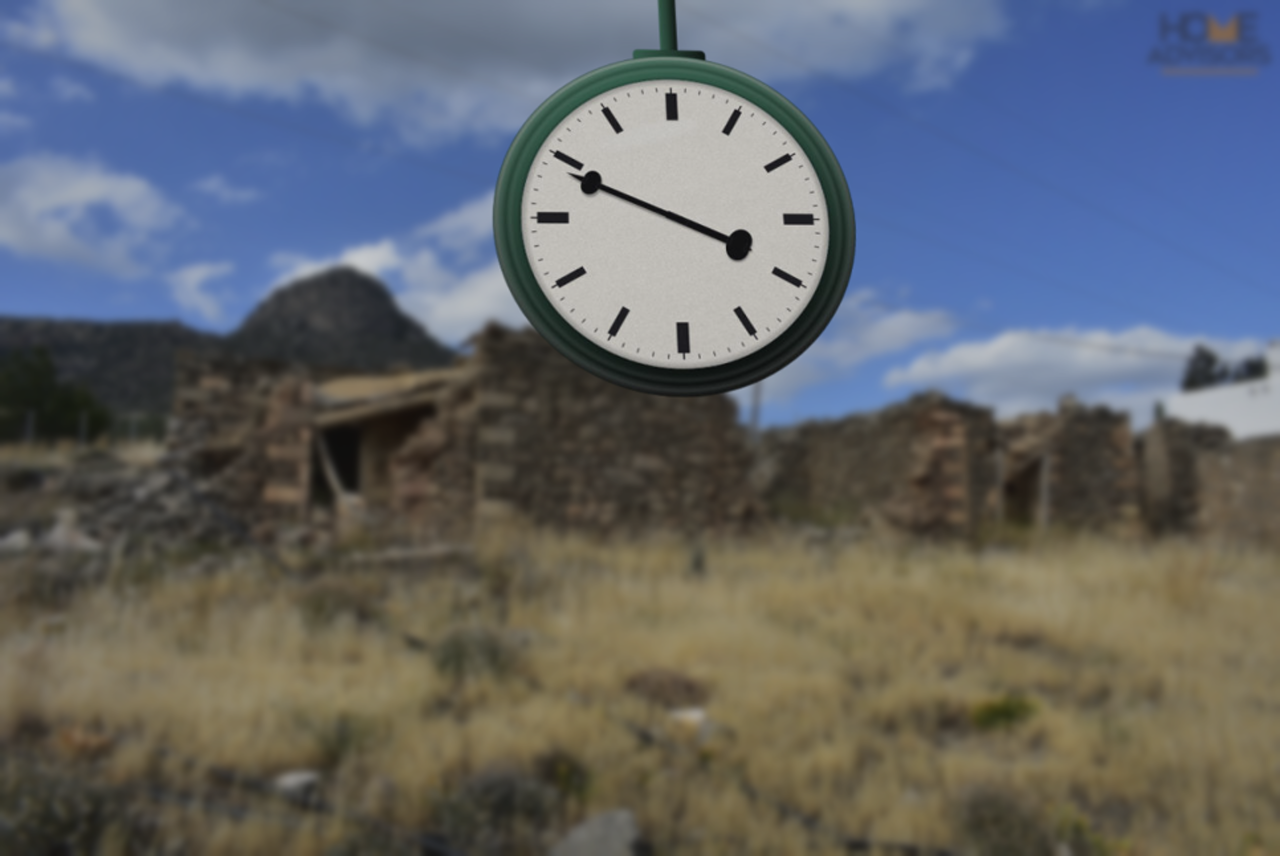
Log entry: 3:49
